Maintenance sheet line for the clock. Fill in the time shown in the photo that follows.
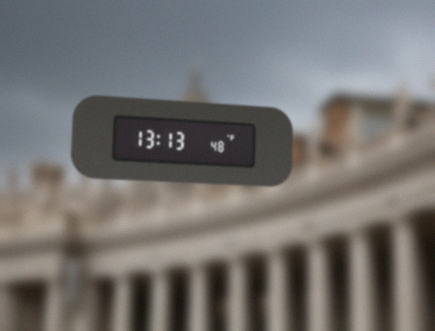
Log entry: 13:13
